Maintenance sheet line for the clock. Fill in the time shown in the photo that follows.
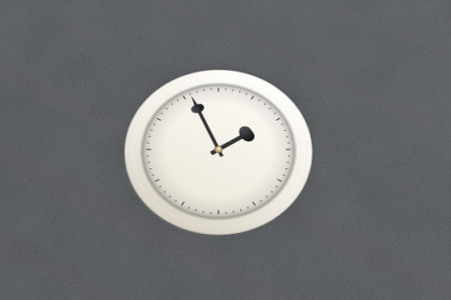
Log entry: 1:56
